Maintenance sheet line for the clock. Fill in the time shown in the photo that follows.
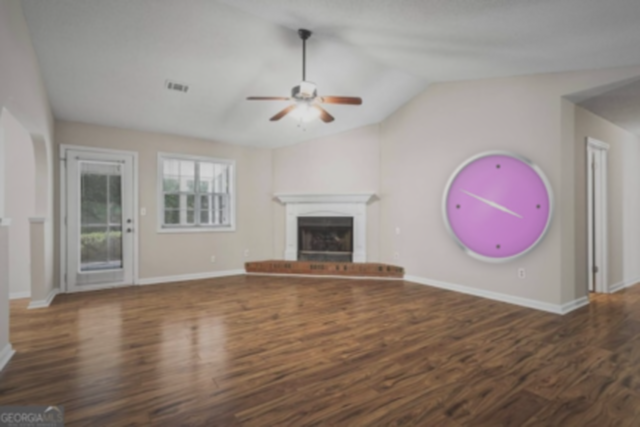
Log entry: 3:49
